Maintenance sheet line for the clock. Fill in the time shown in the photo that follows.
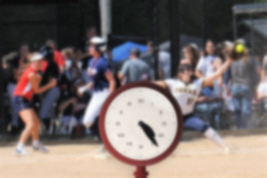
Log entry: 4:24
